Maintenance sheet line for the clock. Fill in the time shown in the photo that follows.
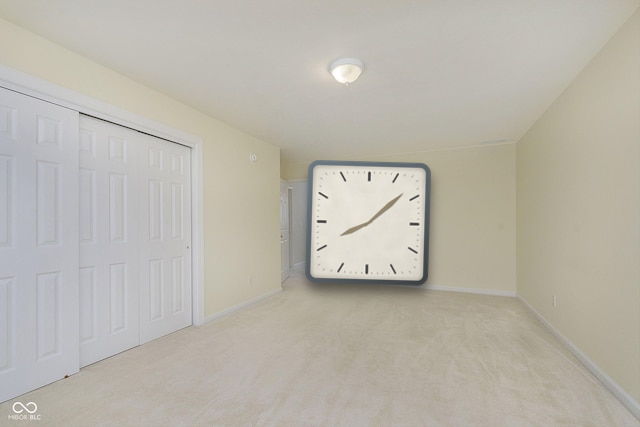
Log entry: 8:08
